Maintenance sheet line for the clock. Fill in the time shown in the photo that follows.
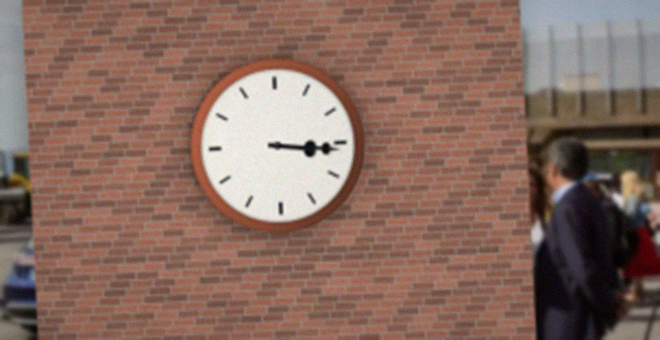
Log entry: 3:16
